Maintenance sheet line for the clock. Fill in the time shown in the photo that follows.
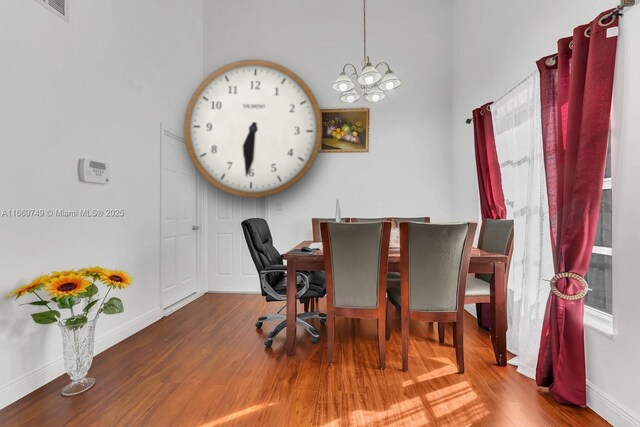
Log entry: 6:31
